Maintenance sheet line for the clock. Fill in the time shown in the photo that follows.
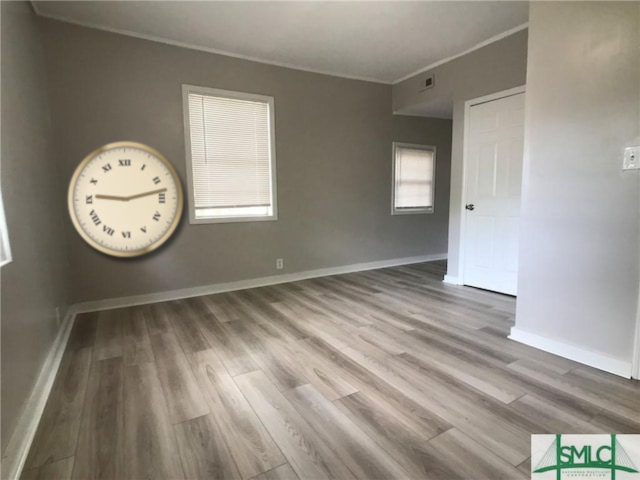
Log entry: 9:13
